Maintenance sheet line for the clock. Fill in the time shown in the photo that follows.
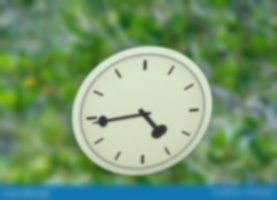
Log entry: 4:44
